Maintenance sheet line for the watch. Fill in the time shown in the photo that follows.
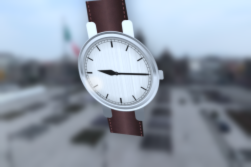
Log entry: 9:15
